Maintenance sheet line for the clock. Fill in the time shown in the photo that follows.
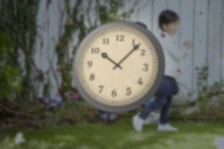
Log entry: 10:07
